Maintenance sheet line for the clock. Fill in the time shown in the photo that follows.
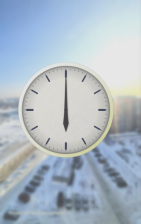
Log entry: 6:00
